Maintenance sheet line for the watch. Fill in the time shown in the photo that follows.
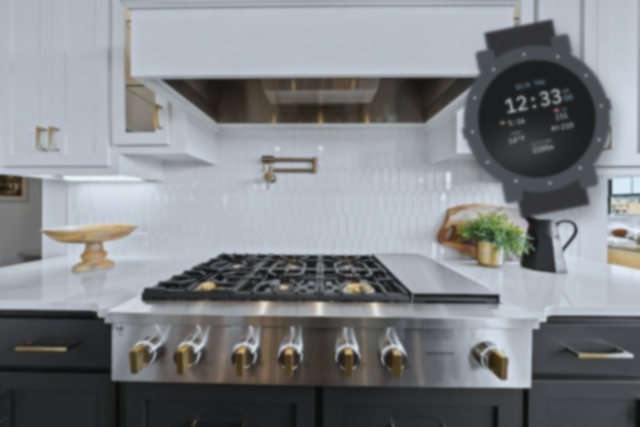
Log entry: 12:33
